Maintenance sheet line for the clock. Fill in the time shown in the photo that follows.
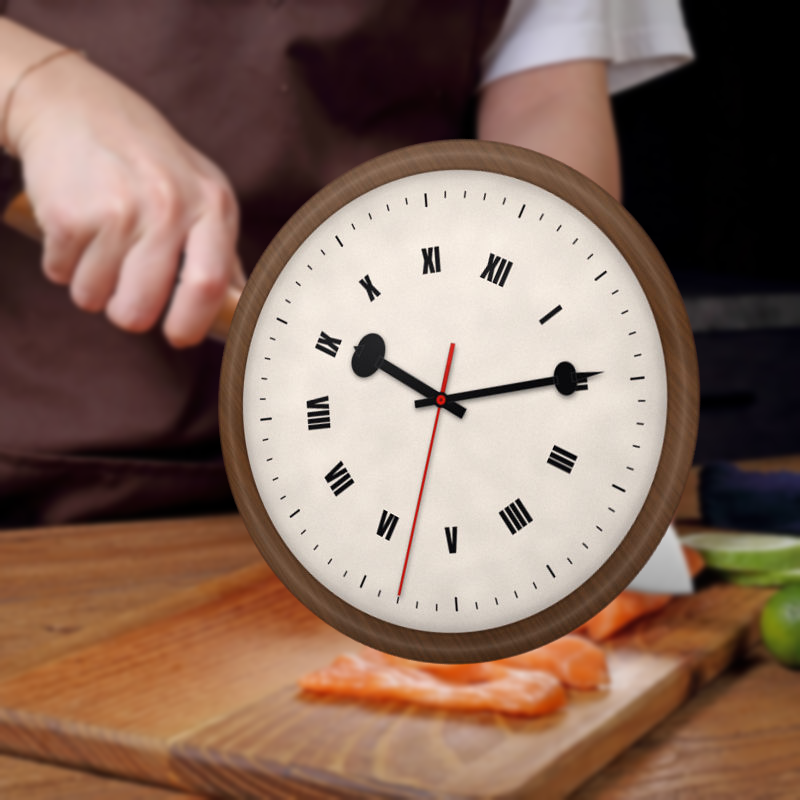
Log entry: 9:09:28
